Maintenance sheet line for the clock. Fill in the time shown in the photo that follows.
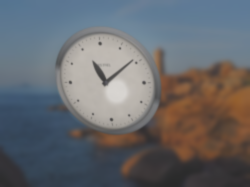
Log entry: 11:09
